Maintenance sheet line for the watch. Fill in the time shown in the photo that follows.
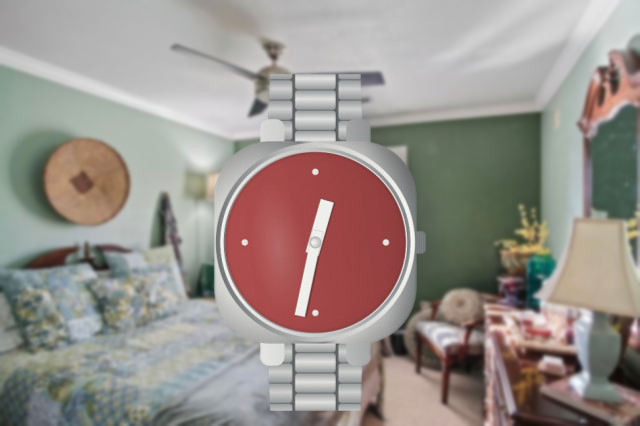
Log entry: 12:32
